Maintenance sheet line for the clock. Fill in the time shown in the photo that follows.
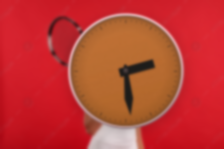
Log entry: 2:29
